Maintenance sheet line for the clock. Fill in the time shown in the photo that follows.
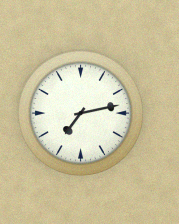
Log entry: 7:13
